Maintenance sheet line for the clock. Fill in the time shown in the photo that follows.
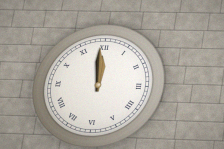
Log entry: 11:59
